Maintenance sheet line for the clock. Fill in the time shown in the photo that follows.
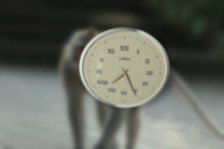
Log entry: 7:26
